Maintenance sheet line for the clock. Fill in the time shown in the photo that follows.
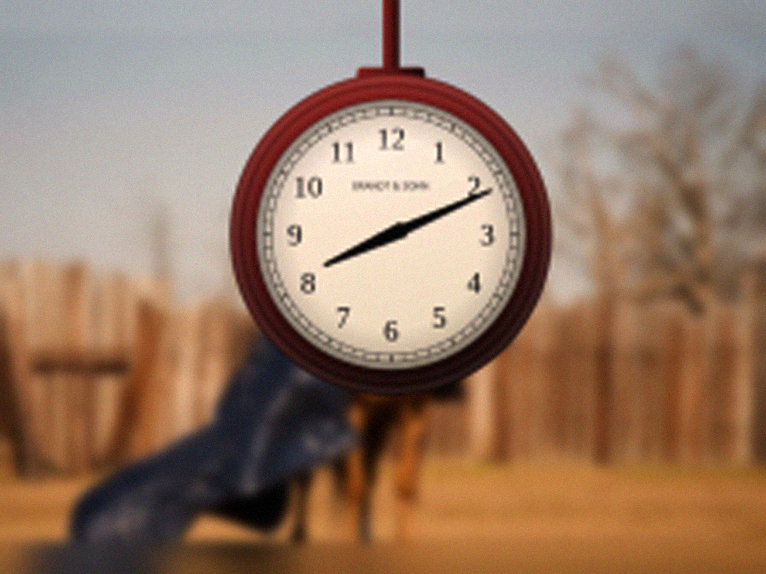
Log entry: 8:11
